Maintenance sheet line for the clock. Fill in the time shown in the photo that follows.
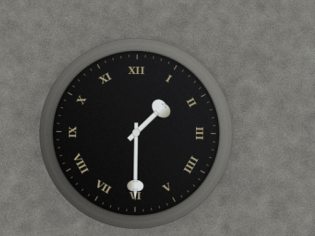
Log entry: 1:30
